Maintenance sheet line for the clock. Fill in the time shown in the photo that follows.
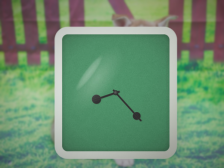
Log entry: 8:23
